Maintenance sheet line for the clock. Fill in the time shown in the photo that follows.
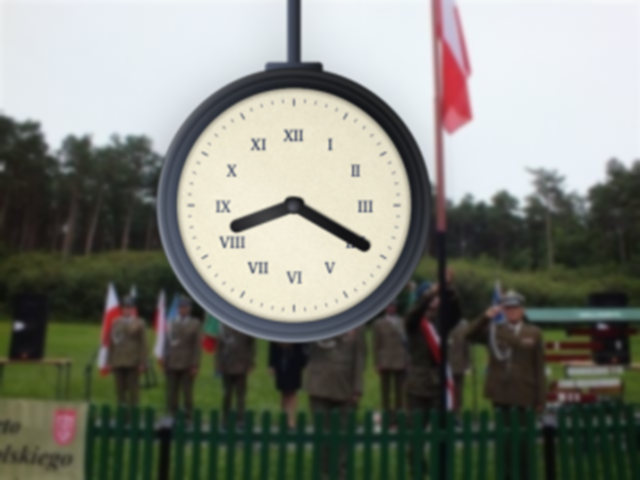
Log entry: 8:20
